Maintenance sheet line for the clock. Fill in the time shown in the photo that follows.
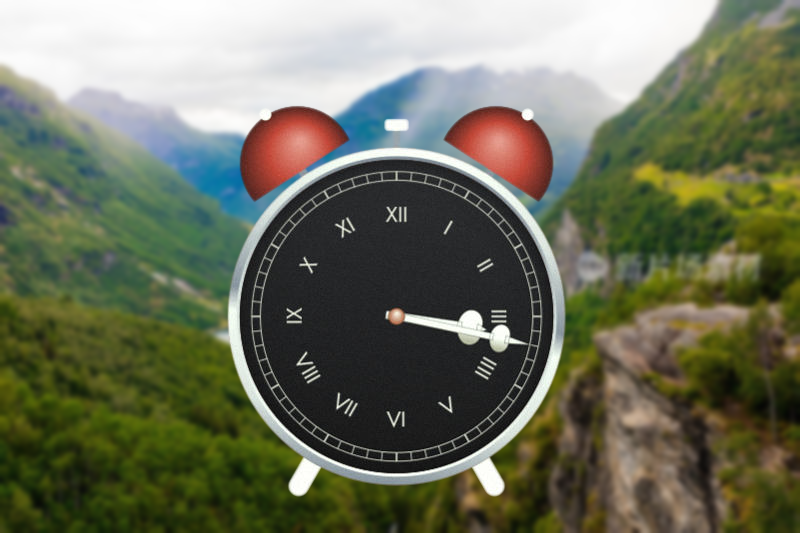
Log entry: 3:17
